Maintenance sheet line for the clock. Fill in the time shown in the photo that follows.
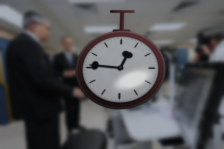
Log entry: 12:46
